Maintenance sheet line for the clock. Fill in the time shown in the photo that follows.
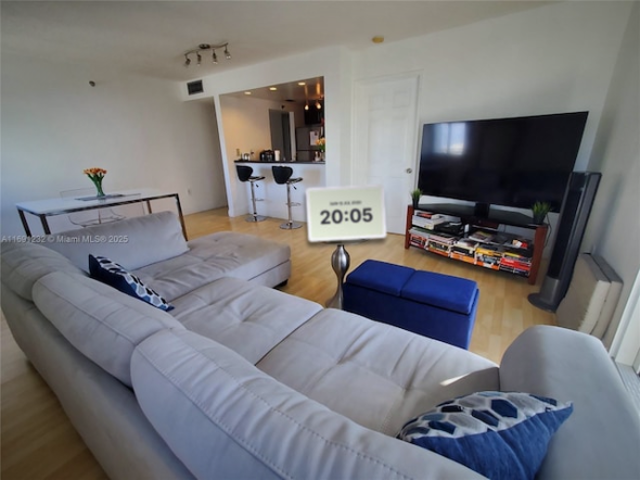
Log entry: 20:05
